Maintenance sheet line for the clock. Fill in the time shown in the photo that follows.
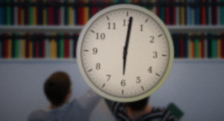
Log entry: 6:01
